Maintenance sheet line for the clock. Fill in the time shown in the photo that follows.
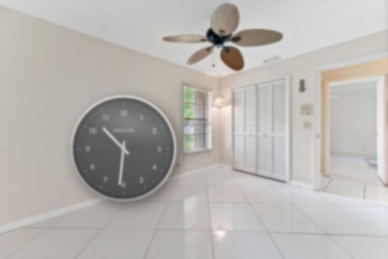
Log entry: 10:31
